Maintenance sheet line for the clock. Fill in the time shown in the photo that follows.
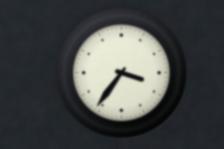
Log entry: 3:36
